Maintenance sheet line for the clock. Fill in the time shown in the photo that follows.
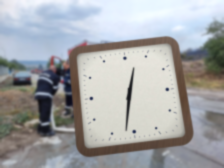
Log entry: 12:32
